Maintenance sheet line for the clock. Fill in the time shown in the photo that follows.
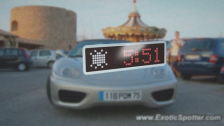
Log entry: 5:51
